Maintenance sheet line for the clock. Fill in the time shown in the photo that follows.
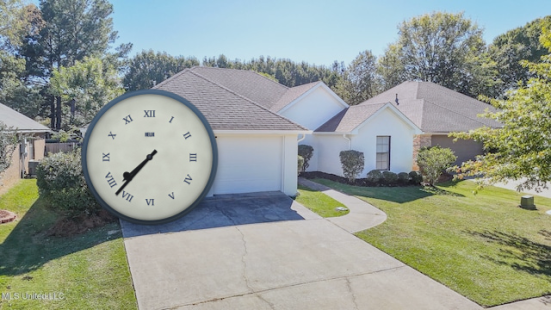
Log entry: 7:37
